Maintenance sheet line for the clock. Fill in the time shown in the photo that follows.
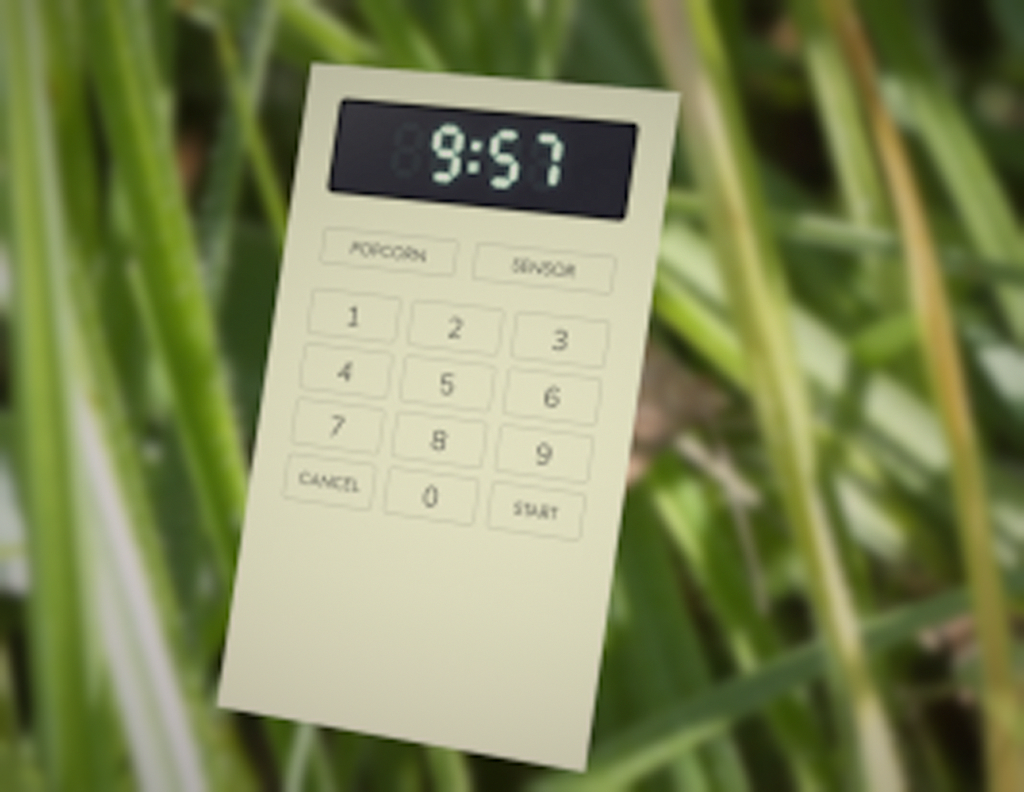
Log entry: 9:57
